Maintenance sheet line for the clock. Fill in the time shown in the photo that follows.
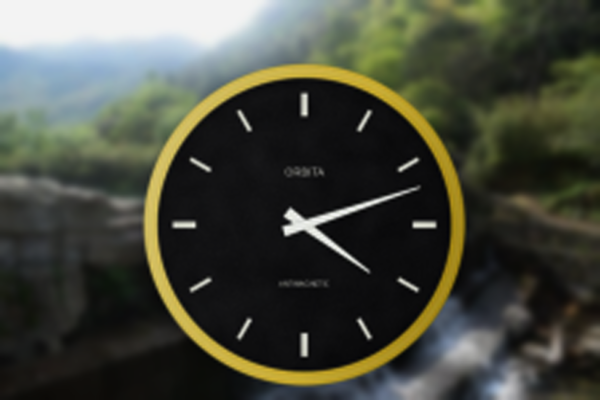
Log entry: 4:12
